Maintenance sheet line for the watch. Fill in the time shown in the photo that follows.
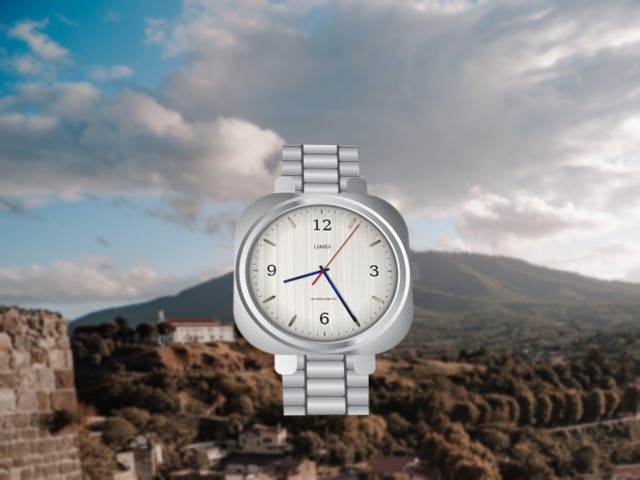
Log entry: 8:25:06
